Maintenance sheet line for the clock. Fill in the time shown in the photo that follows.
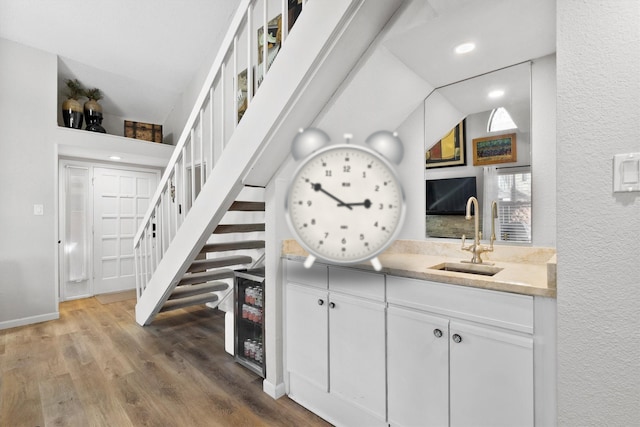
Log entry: 2:50
